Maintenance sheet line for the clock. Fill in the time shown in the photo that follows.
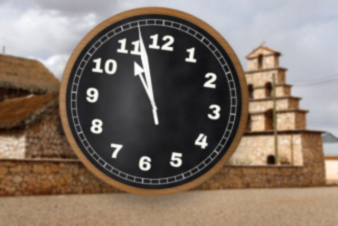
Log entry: 10:56:57
